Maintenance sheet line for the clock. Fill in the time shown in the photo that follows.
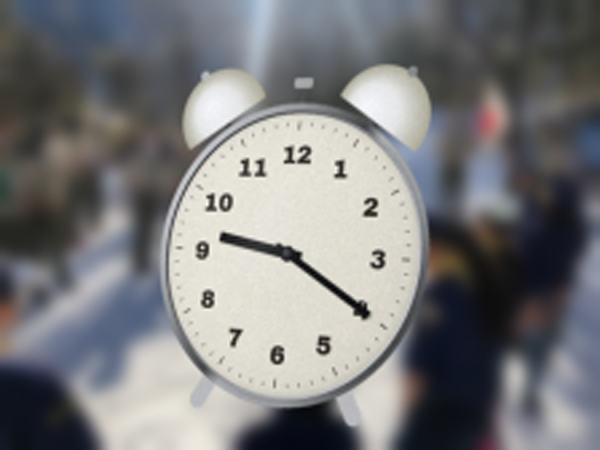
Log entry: 9:20
